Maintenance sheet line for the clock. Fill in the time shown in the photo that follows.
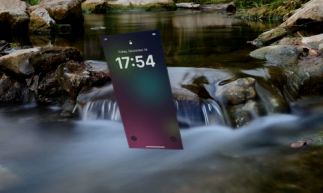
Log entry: 17:54
